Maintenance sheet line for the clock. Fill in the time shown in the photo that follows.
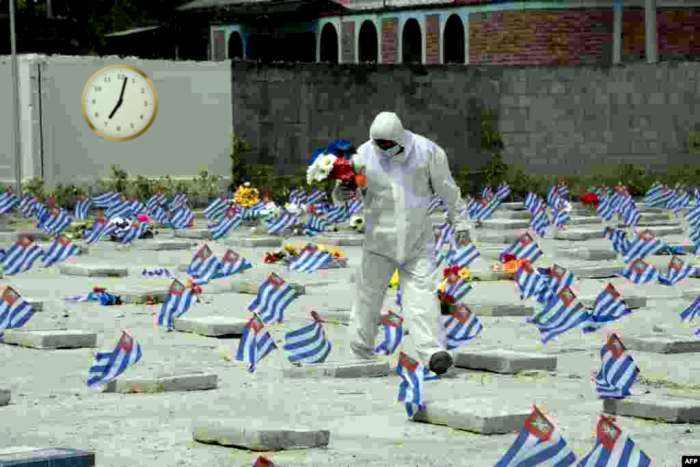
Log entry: 7:02
